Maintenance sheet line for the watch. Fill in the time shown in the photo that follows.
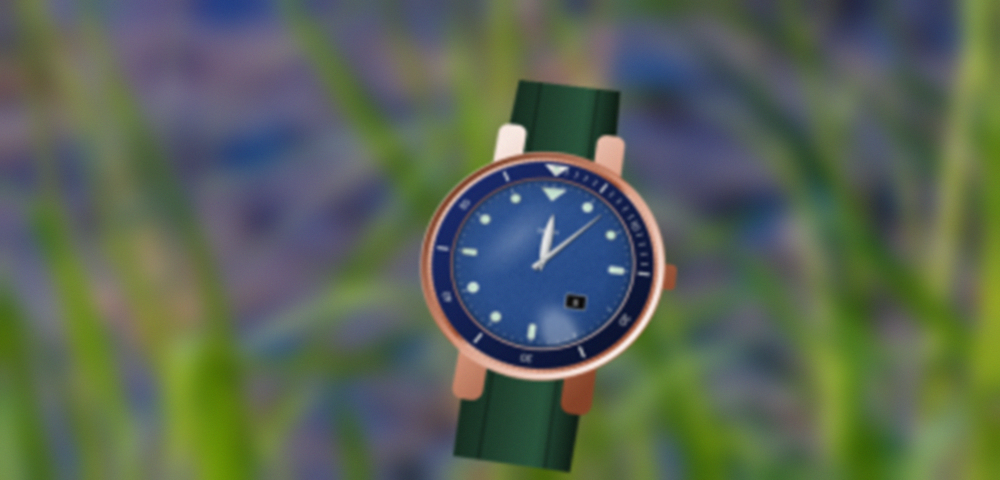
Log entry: 12:07
